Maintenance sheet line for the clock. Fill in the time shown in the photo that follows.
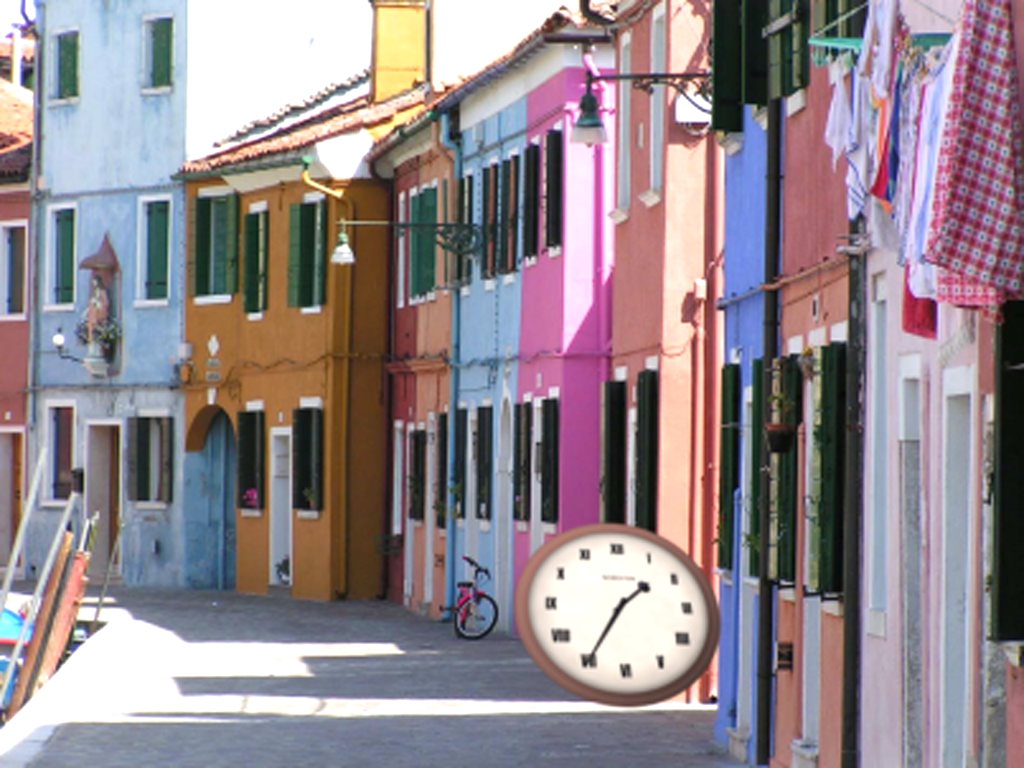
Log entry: 1:35
